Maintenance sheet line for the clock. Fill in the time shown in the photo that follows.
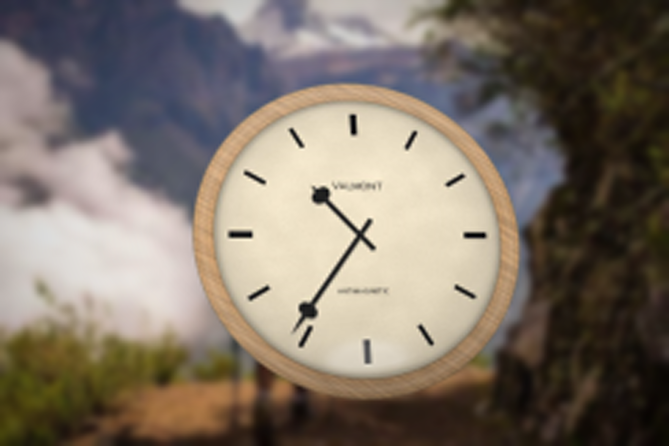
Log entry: 10:36
